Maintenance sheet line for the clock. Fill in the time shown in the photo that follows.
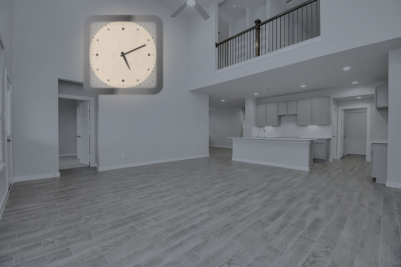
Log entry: 5:11
